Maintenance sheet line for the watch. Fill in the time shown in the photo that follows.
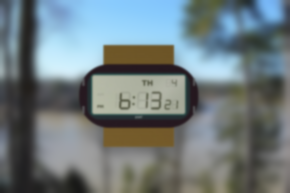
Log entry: 6:13
